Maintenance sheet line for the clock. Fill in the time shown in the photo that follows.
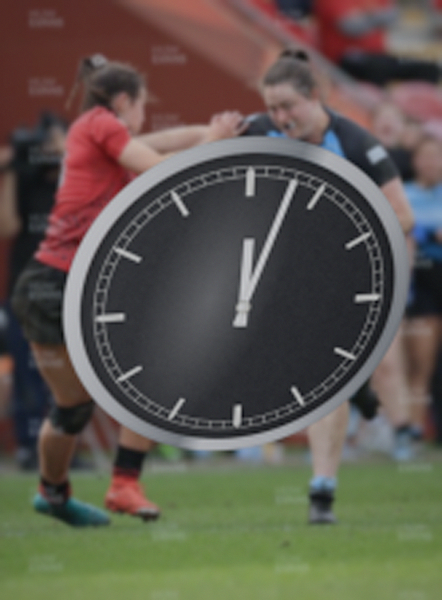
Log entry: 12:03
